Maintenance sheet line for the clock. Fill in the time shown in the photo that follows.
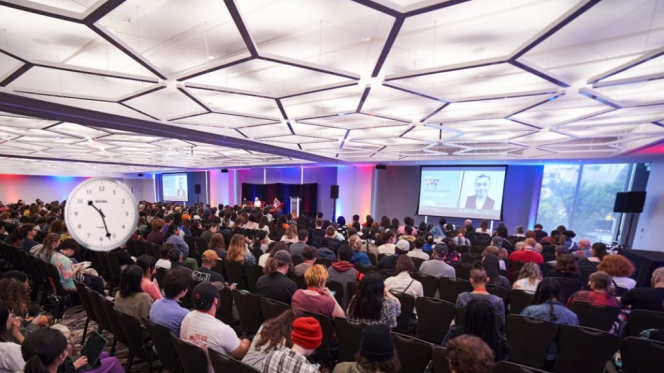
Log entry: 10:27
